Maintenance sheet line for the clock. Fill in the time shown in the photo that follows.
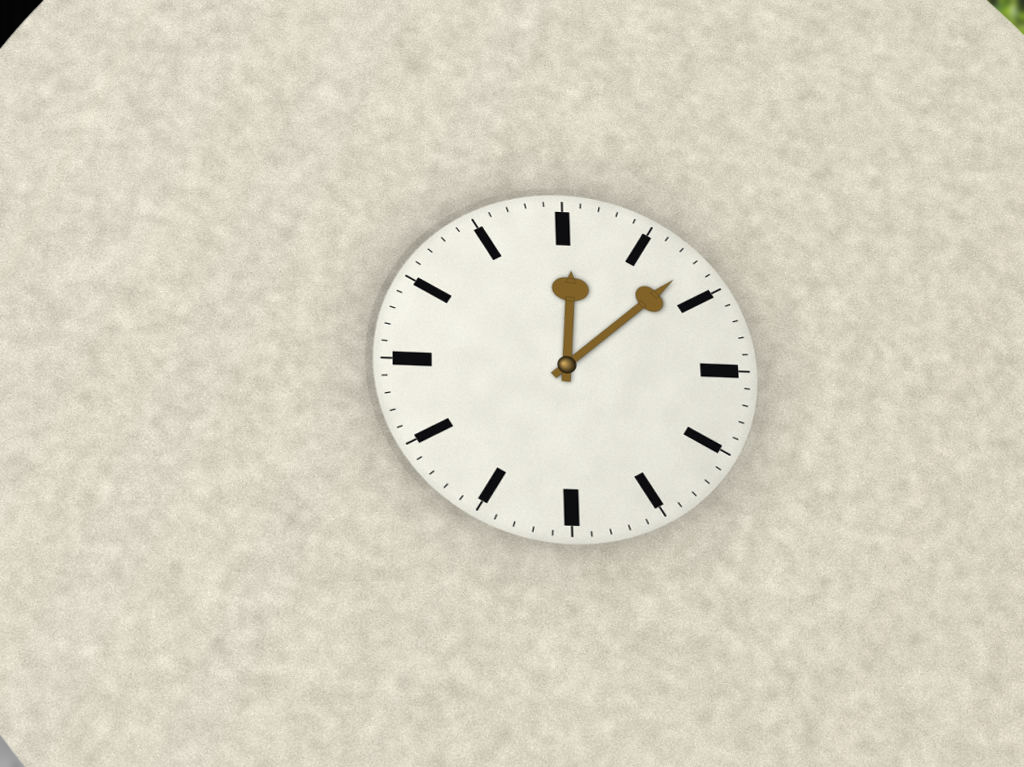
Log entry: 12:08
